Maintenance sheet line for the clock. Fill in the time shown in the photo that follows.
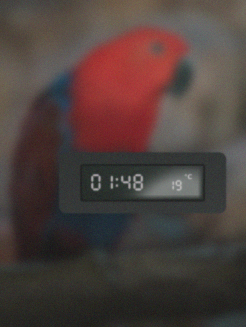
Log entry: 1:48
